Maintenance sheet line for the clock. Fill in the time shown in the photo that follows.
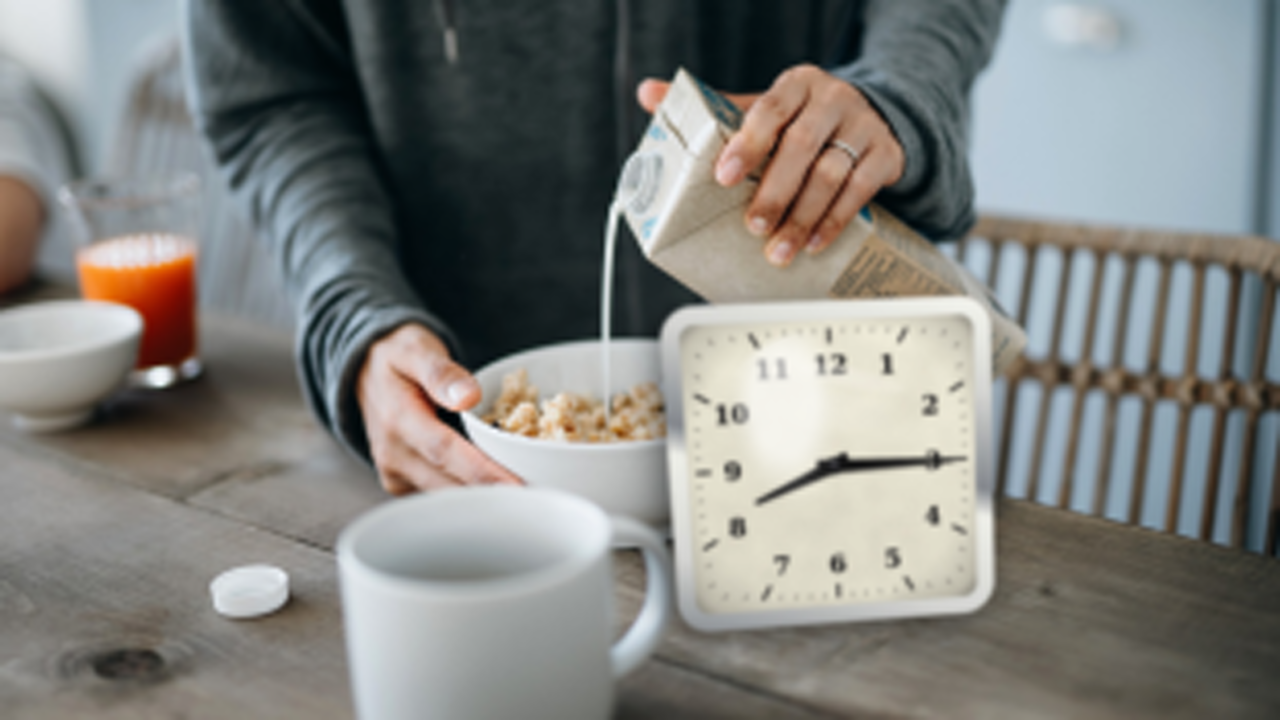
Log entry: 8:15
